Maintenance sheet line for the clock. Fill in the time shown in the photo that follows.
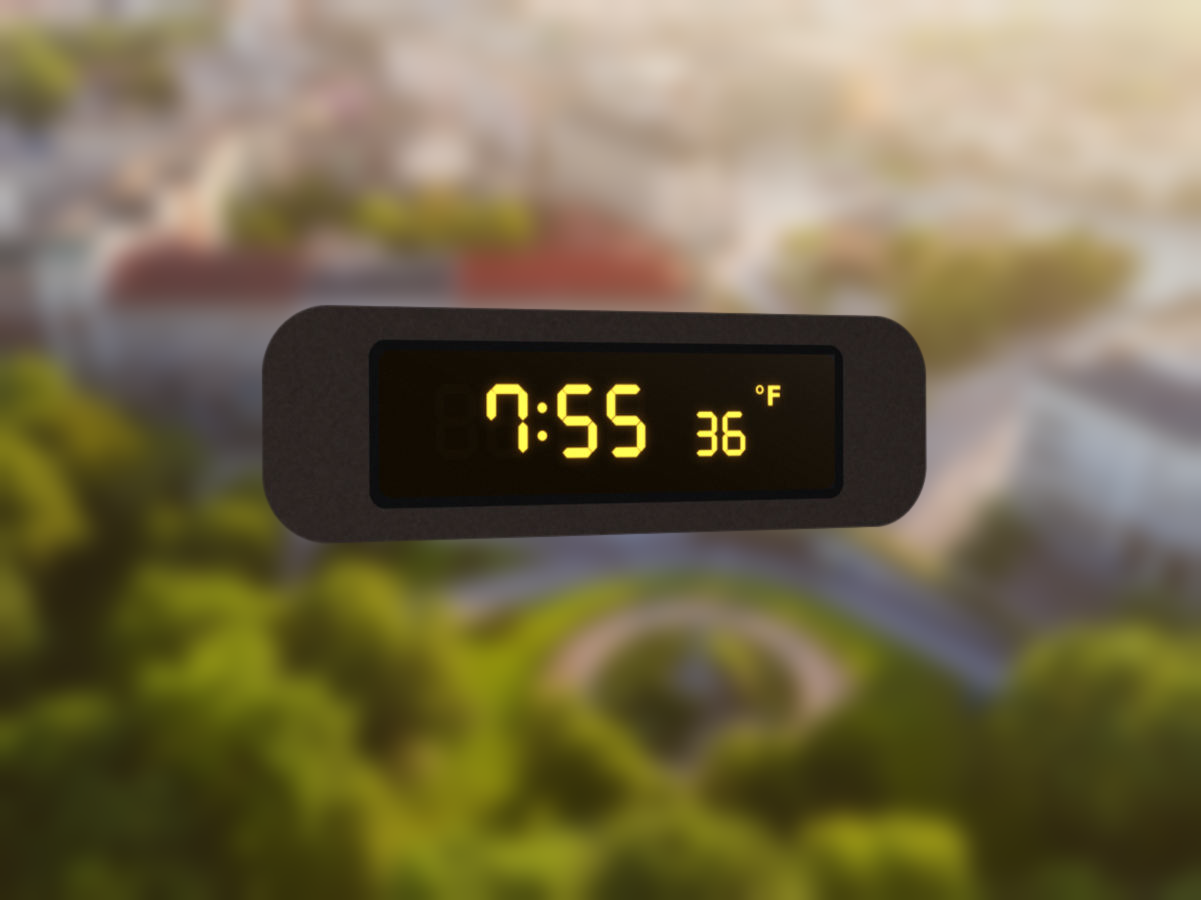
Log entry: 7:55
